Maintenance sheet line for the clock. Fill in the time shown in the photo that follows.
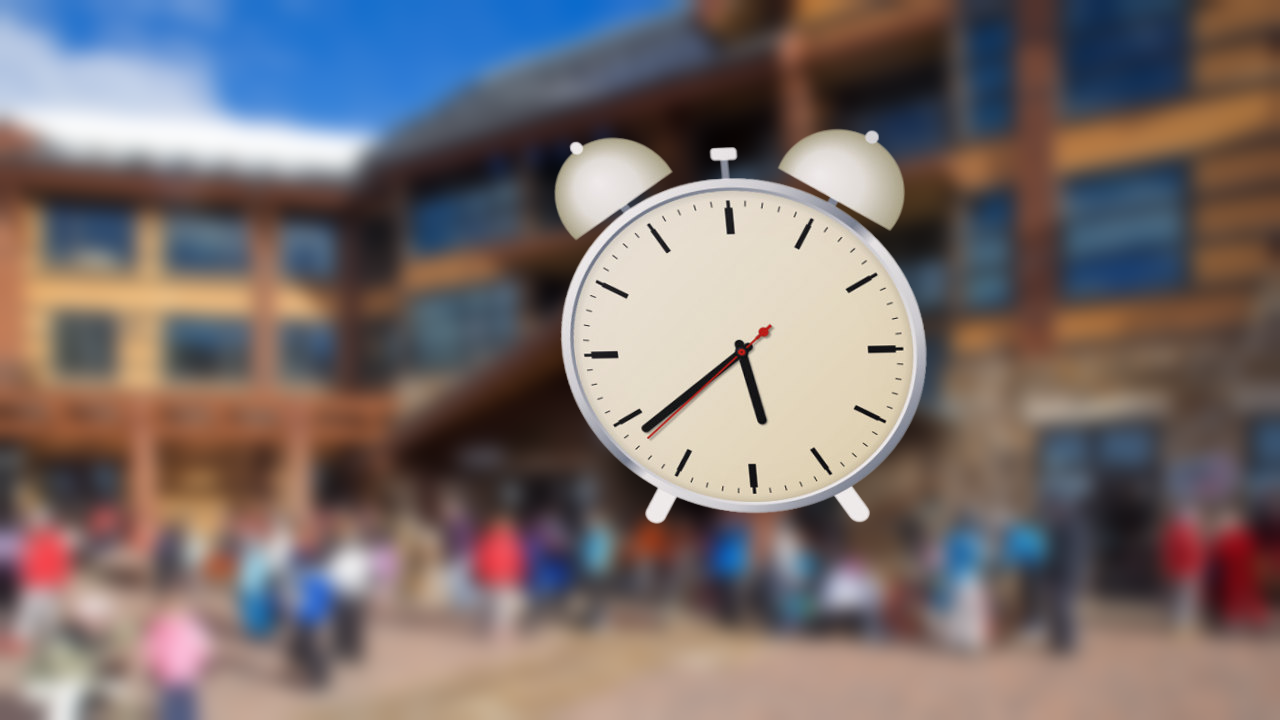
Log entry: 5:38:38
